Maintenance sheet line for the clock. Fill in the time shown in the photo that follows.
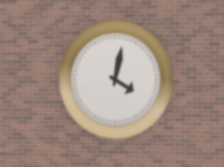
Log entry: 4:02
